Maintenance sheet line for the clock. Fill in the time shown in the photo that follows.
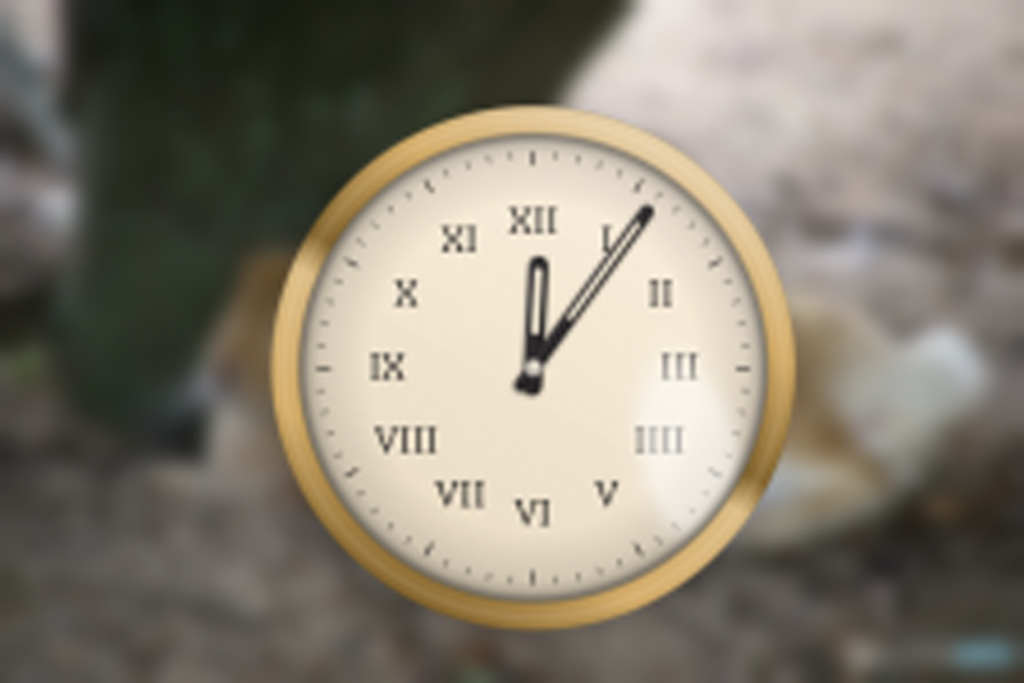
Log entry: 12:06
